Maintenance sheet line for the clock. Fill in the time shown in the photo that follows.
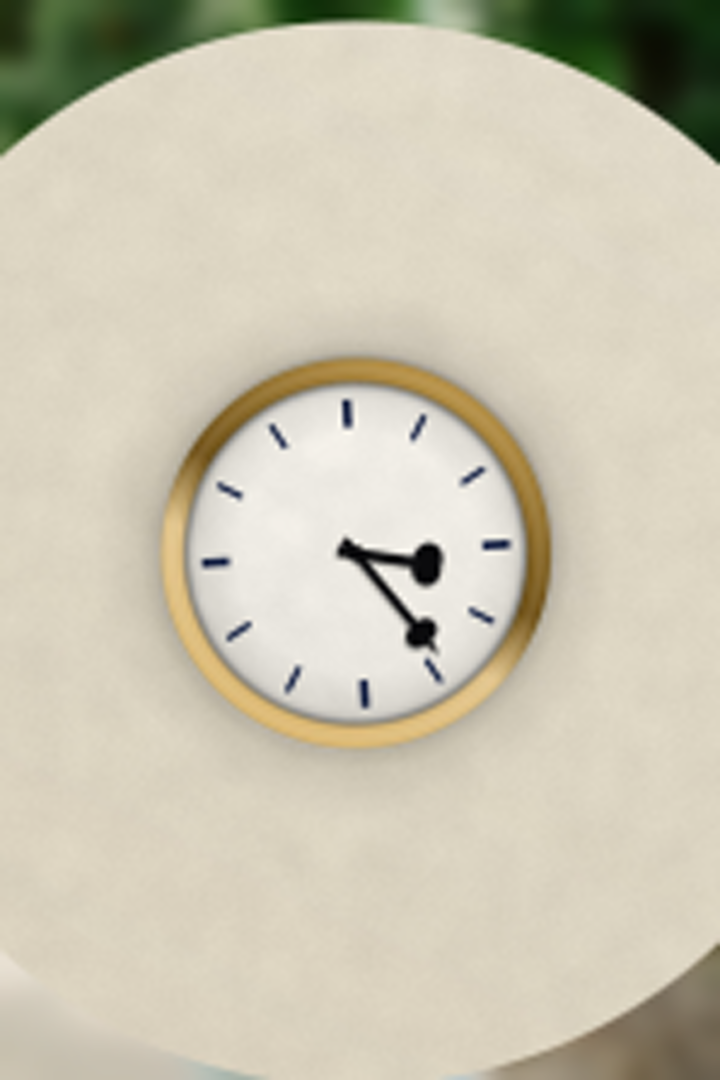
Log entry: 3:24
